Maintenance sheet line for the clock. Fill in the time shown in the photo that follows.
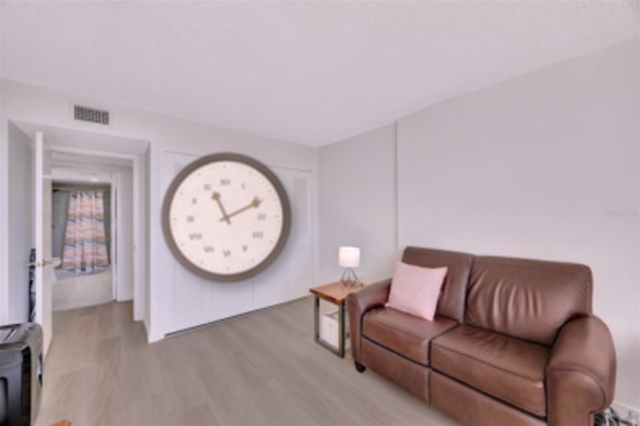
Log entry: 11:11
